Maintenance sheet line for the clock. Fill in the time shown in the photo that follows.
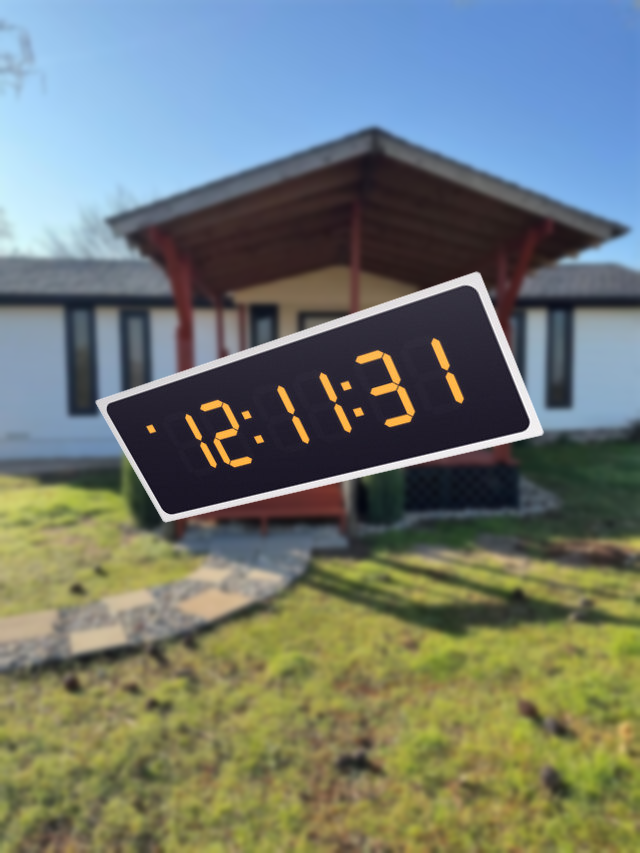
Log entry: 12:11:31
